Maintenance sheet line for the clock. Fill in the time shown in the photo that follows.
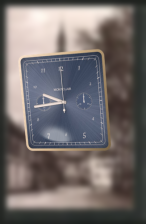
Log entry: 9:44
